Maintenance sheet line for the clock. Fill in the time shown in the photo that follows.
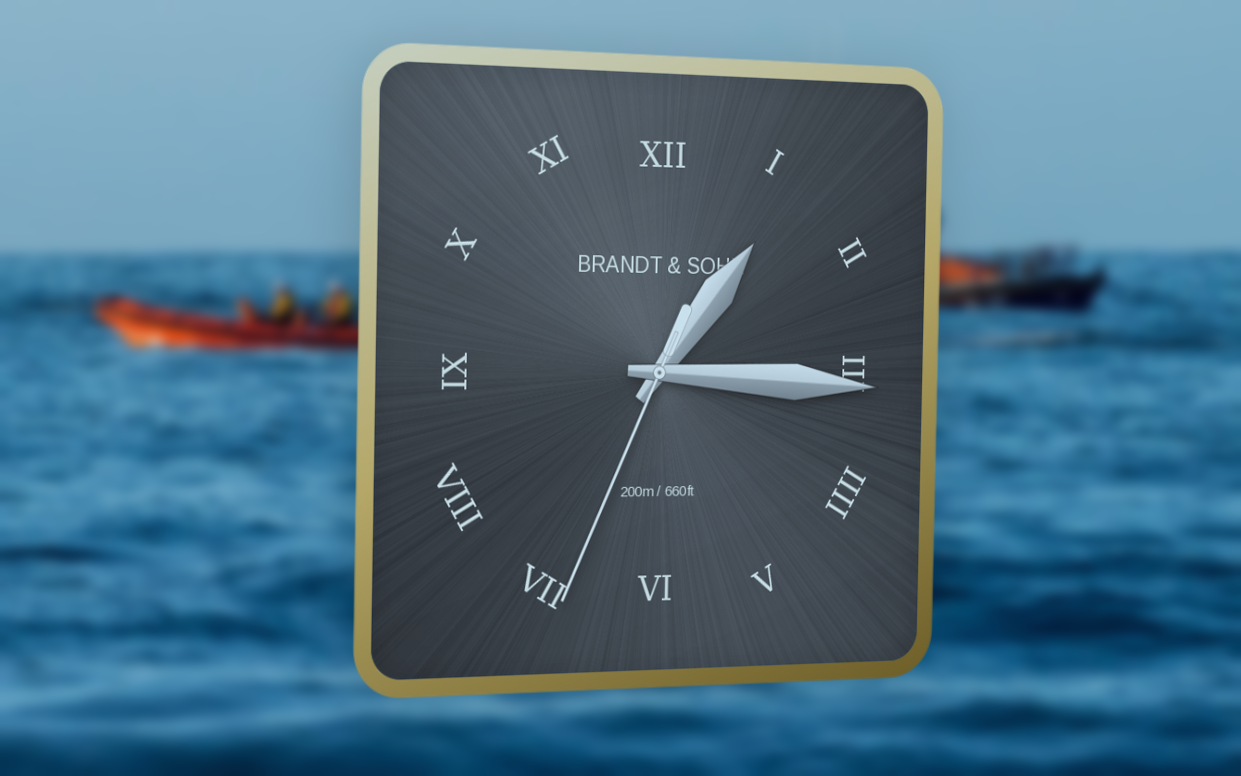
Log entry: 1:15:34
